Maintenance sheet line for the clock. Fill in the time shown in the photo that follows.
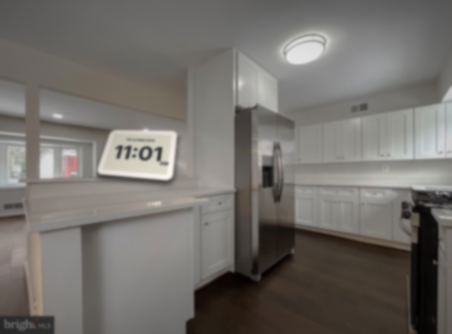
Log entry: 11:01
